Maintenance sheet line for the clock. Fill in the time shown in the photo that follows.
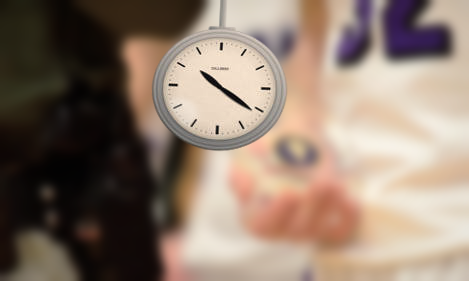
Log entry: 10:21
